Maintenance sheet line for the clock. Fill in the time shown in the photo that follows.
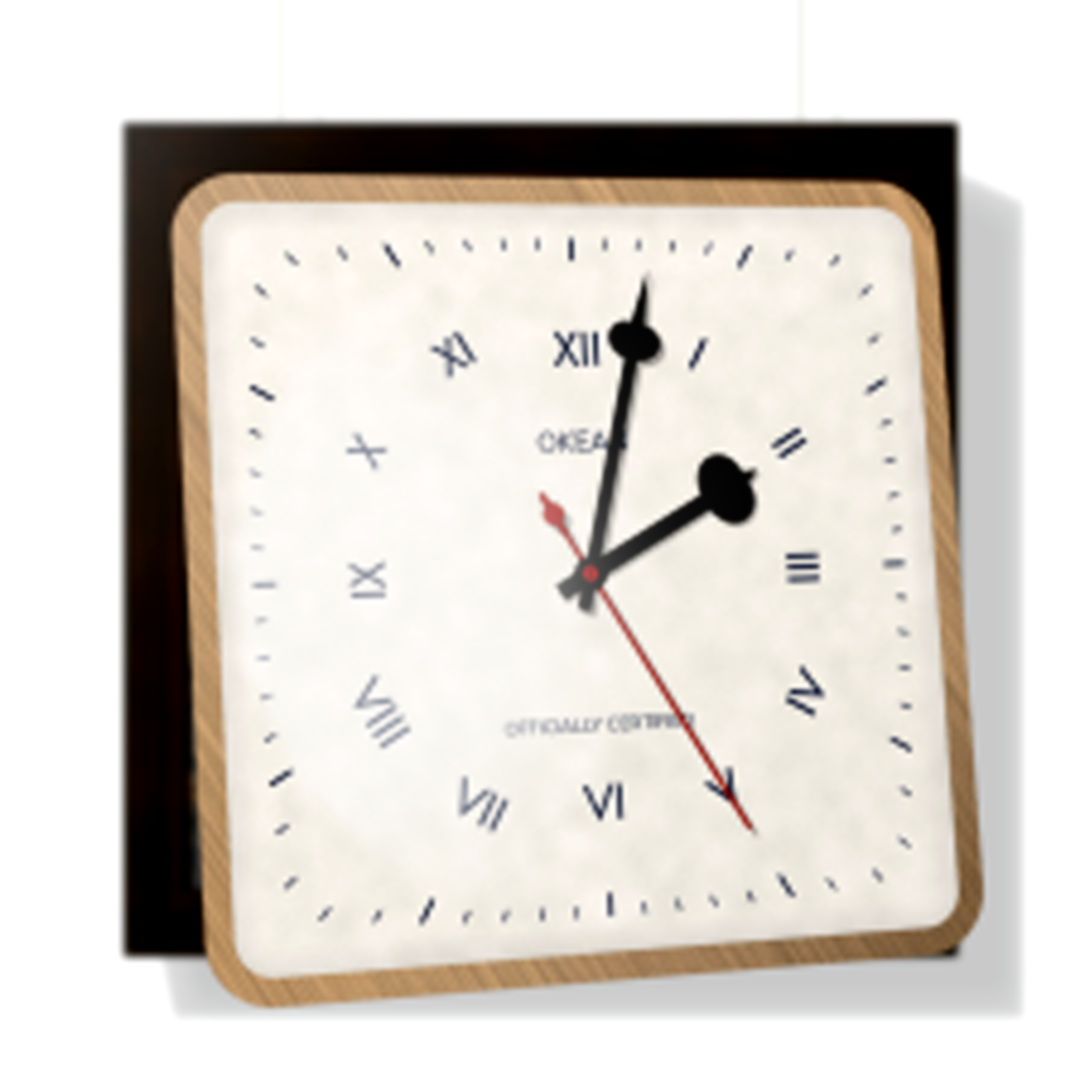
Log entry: 2:02:25
